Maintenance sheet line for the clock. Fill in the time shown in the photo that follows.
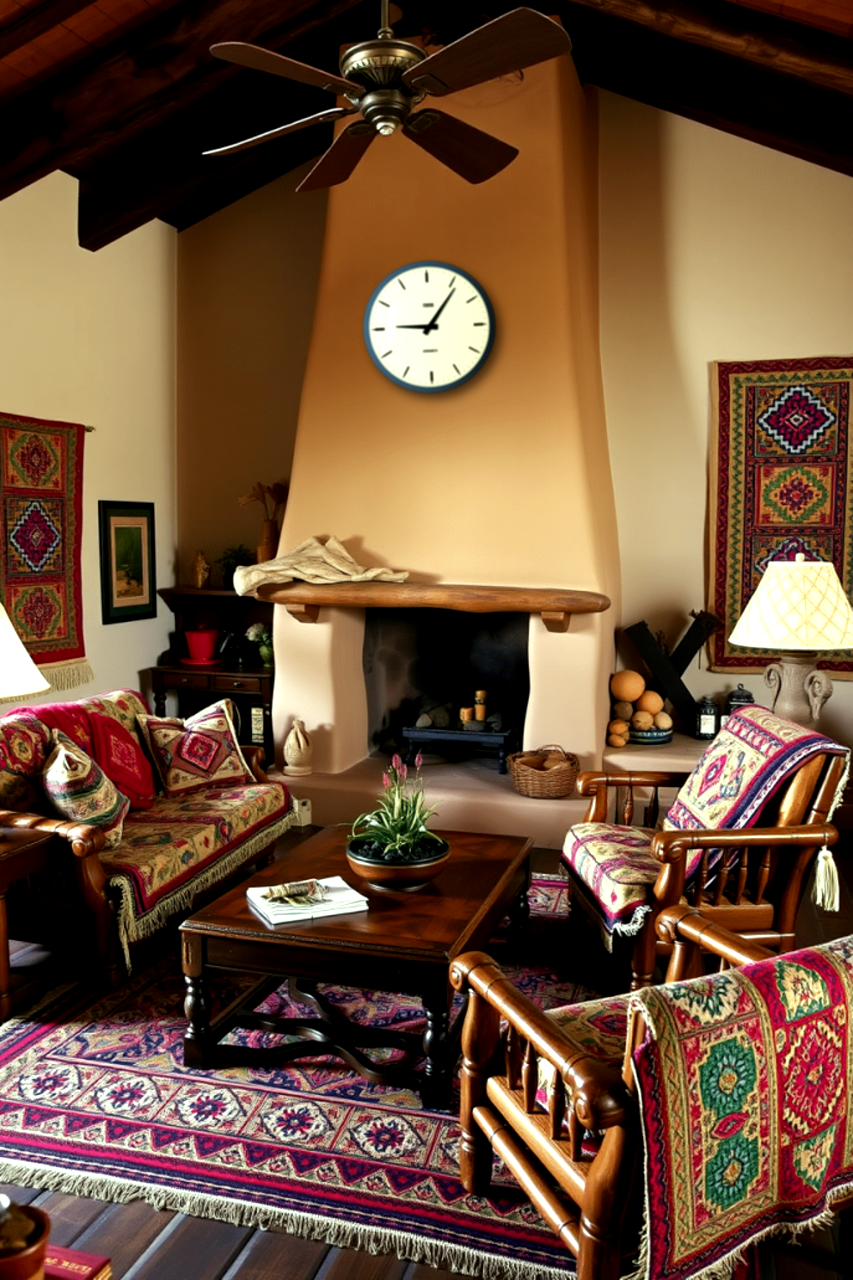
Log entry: 9:06
